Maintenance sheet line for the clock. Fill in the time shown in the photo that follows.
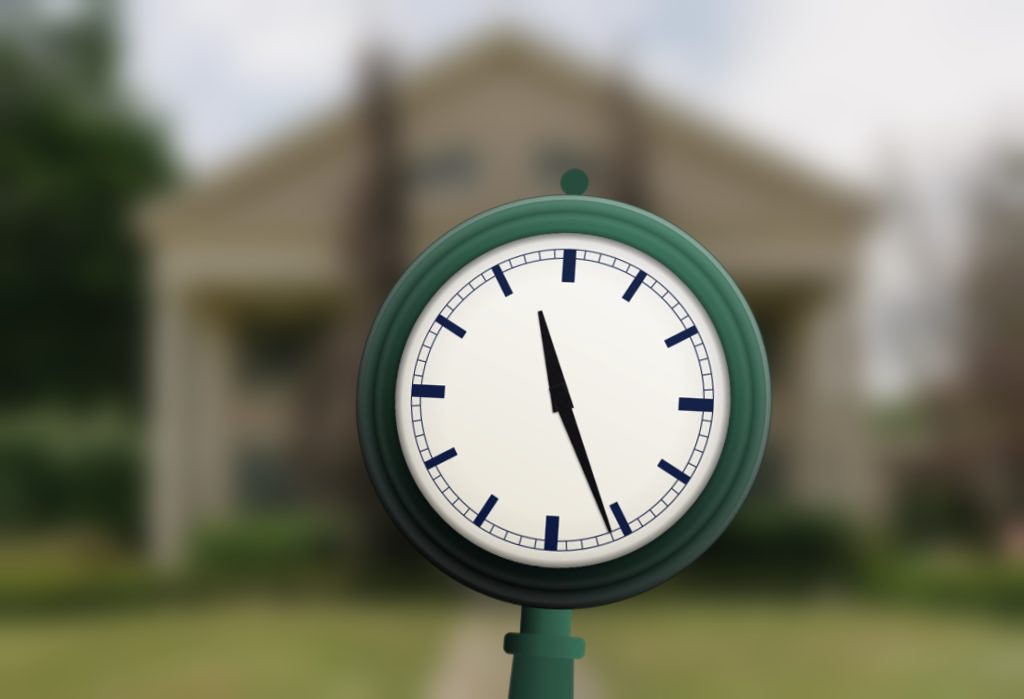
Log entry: 11:26
